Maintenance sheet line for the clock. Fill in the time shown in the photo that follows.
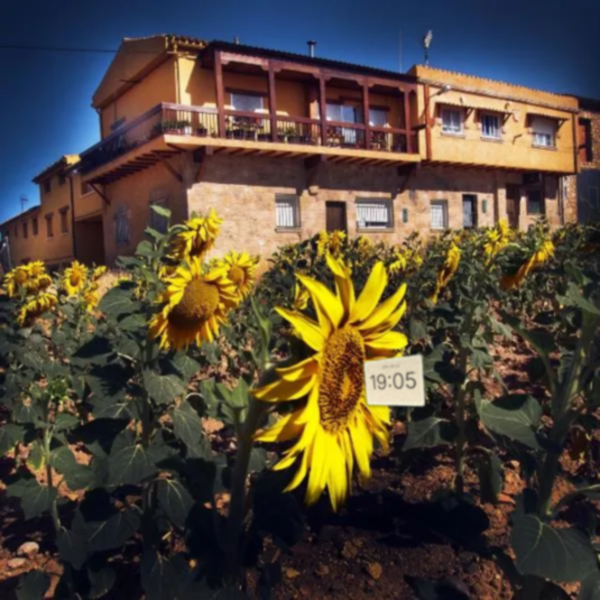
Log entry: 19:05
